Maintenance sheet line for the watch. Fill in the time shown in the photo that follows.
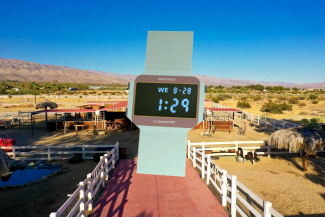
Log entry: 1:29
